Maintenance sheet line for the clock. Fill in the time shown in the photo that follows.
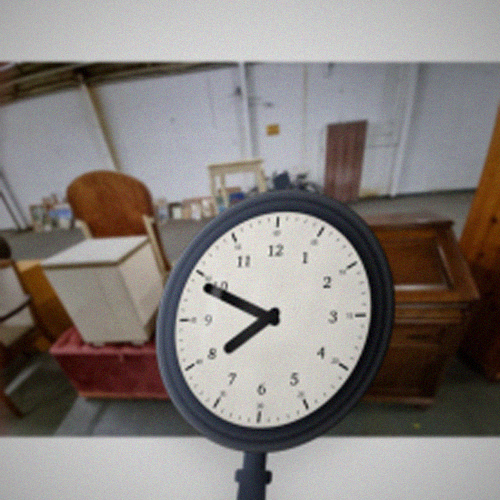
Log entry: 7:49
